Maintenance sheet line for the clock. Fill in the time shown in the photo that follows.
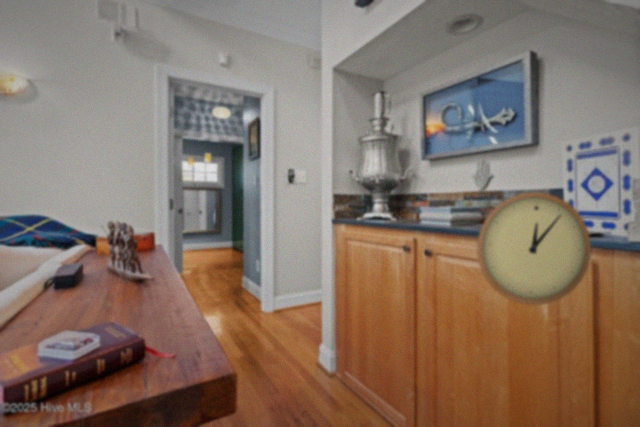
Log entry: 12:06
